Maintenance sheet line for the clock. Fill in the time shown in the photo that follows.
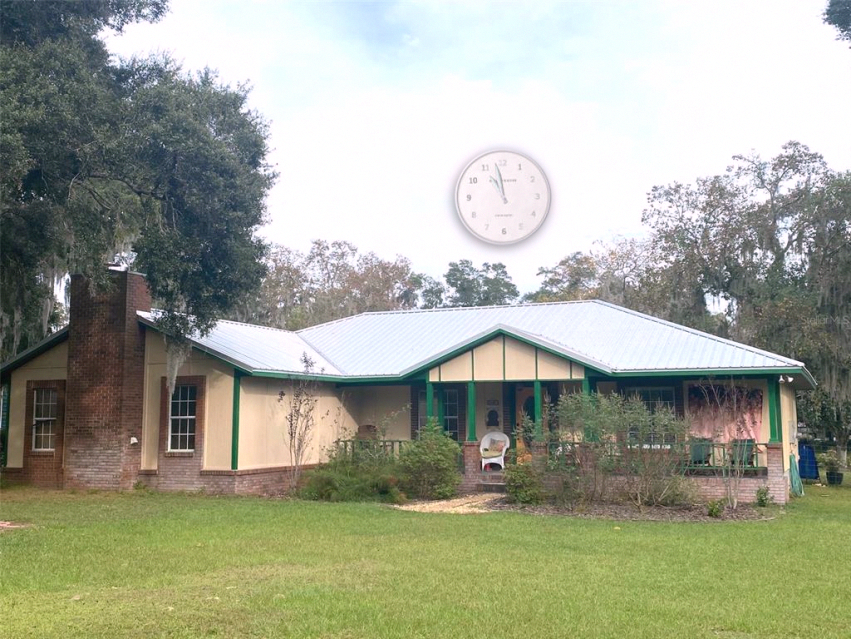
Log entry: 10:58
